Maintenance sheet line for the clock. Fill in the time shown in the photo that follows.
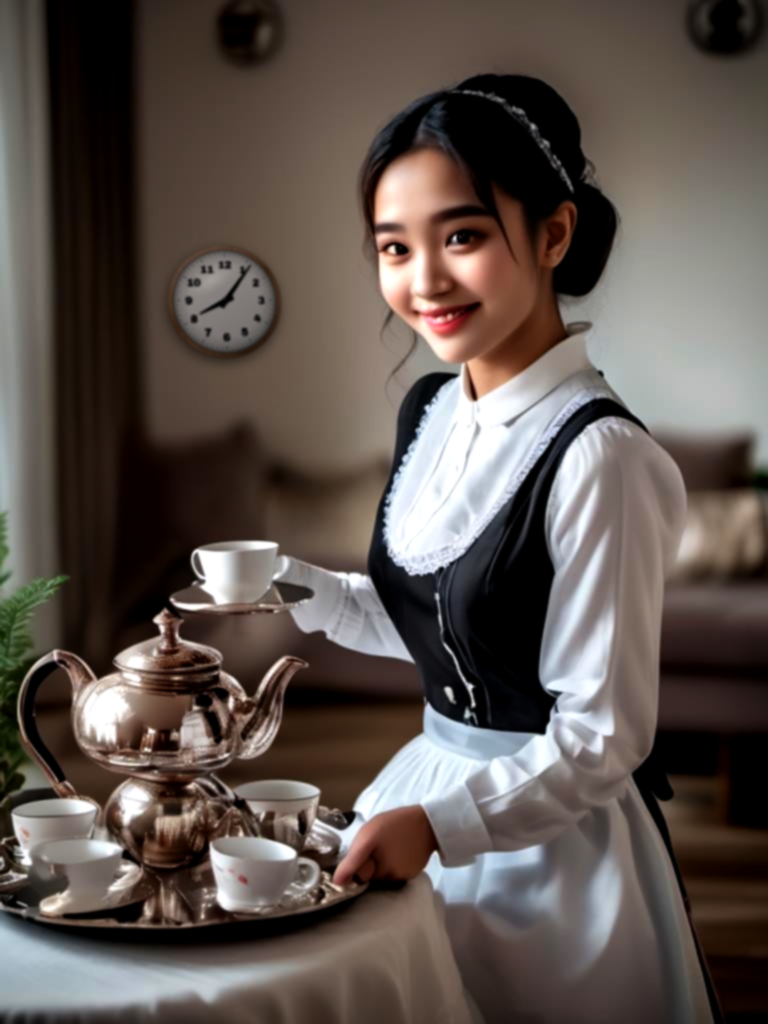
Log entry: 8:06
